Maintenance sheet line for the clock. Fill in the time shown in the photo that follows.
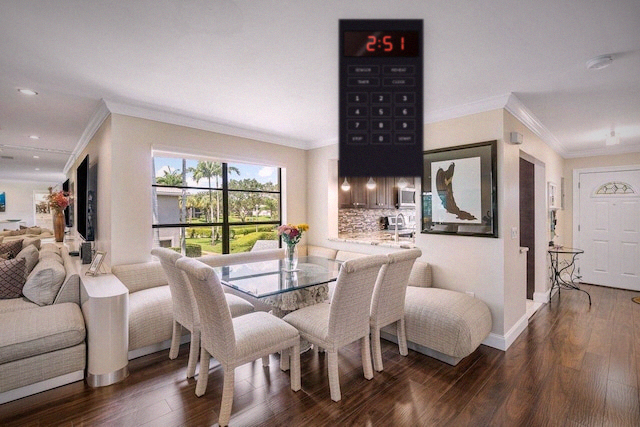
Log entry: 2:51
